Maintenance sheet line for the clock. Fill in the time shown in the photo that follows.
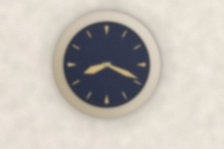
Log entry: 8:19
